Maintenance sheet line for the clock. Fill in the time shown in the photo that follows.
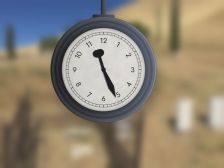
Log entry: 11:26
